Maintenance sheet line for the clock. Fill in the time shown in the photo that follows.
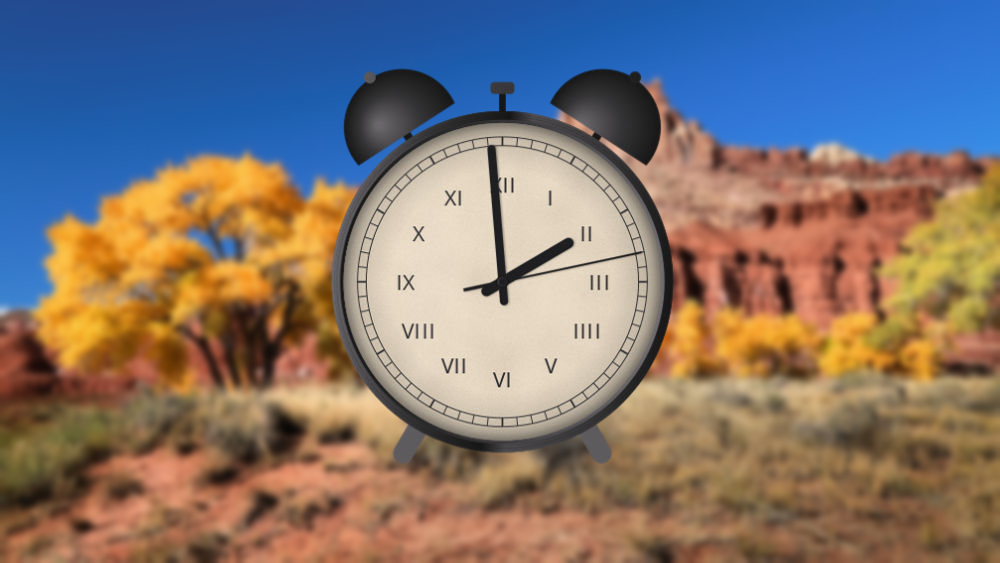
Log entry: 1:59:13
